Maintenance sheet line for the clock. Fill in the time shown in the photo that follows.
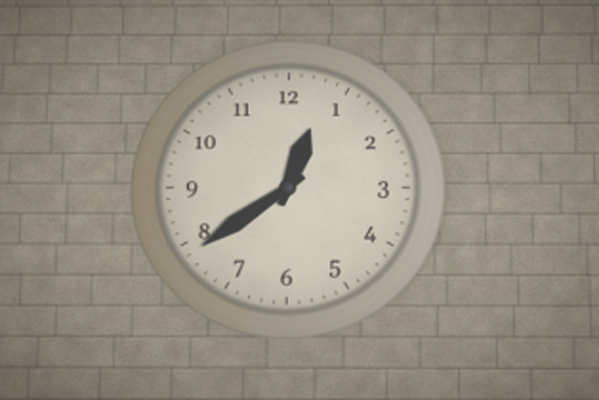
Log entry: 12:39
